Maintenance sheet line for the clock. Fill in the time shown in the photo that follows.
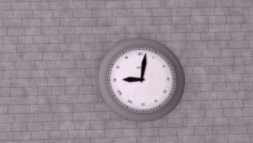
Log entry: 9:02
